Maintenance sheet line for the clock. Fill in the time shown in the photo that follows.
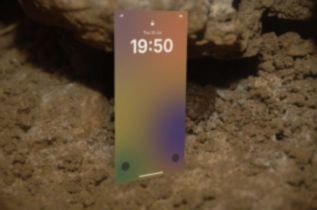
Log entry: 19:50
